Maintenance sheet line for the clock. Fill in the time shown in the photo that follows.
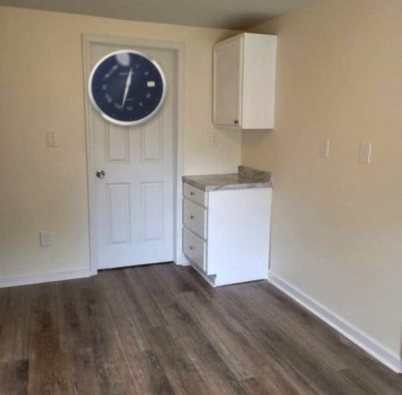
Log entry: 12:33
